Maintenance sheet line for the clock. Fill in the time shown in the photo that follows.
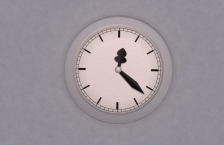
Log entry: 12:22
